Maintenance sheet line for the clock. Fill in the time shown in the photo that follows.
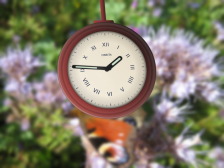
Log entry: 1:46
